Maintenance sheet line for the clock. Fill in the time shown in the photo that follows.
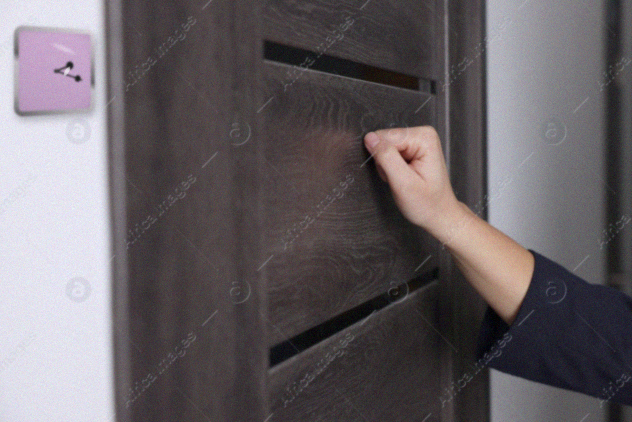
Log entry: 2:18
